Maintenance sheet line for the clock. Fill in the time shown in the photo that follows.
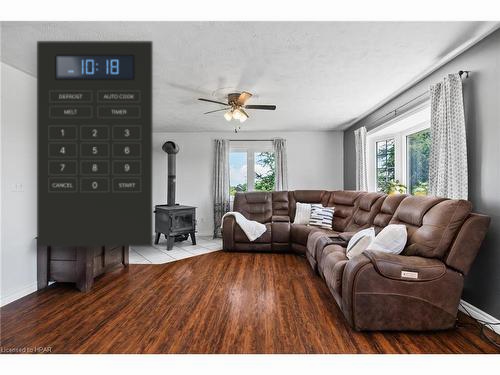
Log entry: 10:18
